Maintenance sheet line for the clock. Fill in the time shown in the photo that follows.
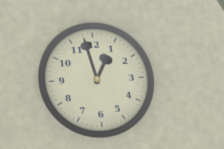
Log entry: 12:58
